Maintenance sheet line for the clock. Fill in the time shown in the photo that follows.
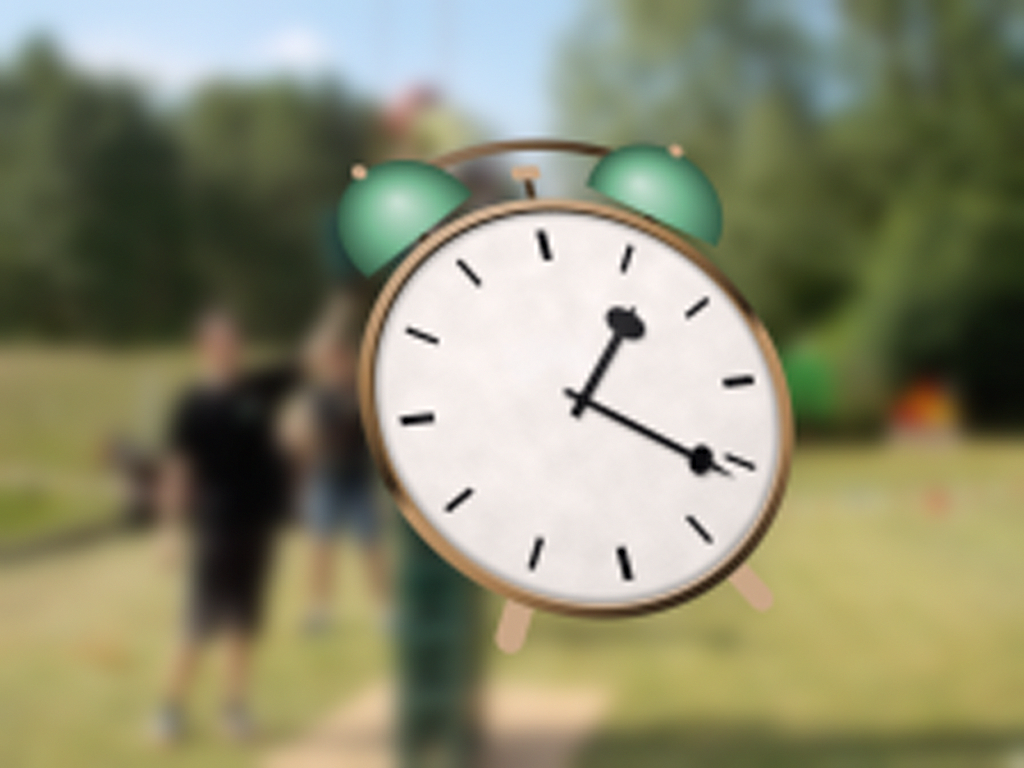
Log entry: 1:21
